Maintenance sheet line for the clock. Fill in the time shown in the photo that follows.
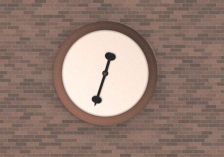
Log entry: 12:33
